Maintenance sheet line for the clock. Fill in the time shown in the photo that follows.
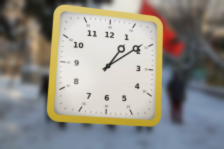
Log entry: 1:09
